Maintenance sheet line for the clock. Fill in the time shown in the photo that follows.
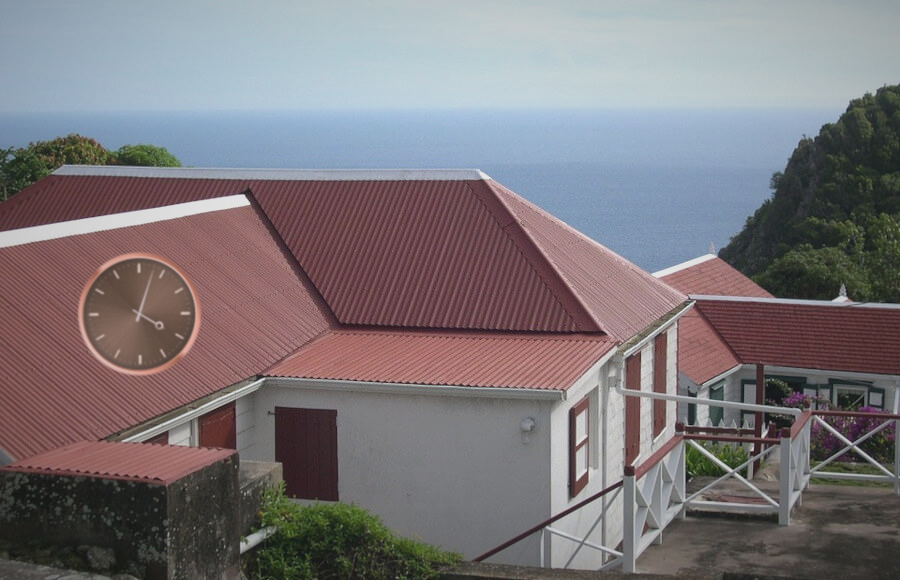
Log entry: 4:03
